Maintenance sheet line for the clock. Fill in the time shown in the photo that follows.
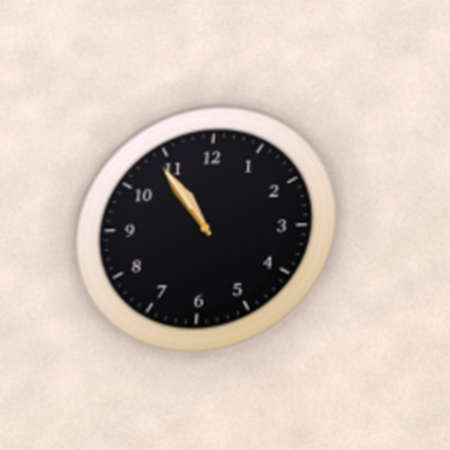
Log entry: 10:54
